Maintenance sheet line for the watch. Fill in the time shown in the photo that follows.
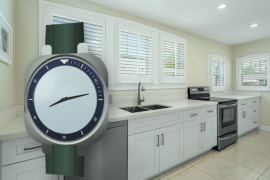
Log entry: 8:13
